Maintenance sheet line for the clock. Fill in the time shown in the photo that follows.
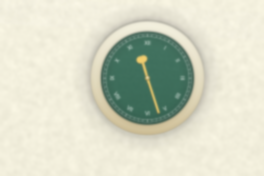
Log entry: 11:27
